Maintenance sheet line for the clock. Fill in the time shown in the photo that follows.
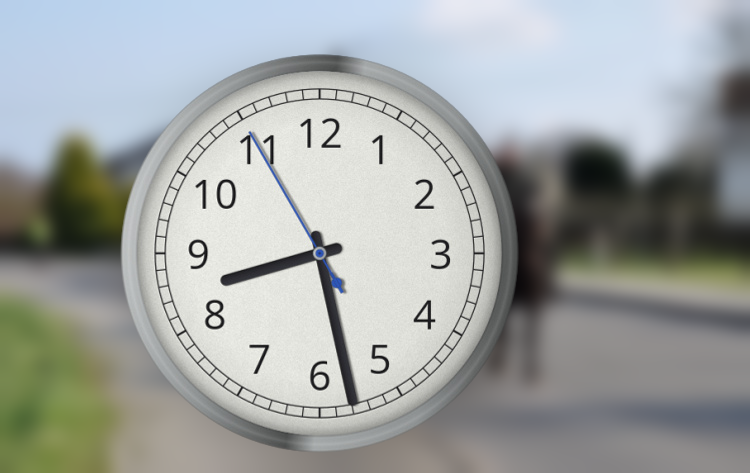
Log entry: 8:27:55
